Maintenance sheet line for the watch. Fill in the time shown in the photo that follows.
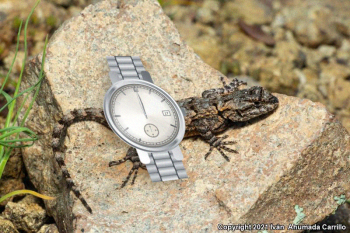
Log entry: 12:00
